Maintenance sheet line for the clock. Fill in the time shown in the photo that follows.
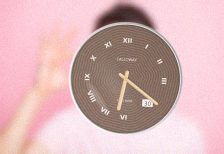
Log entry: 6:21
